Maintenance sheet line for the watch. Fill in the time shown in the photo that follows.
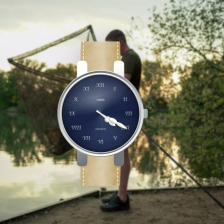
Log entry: 4:20
